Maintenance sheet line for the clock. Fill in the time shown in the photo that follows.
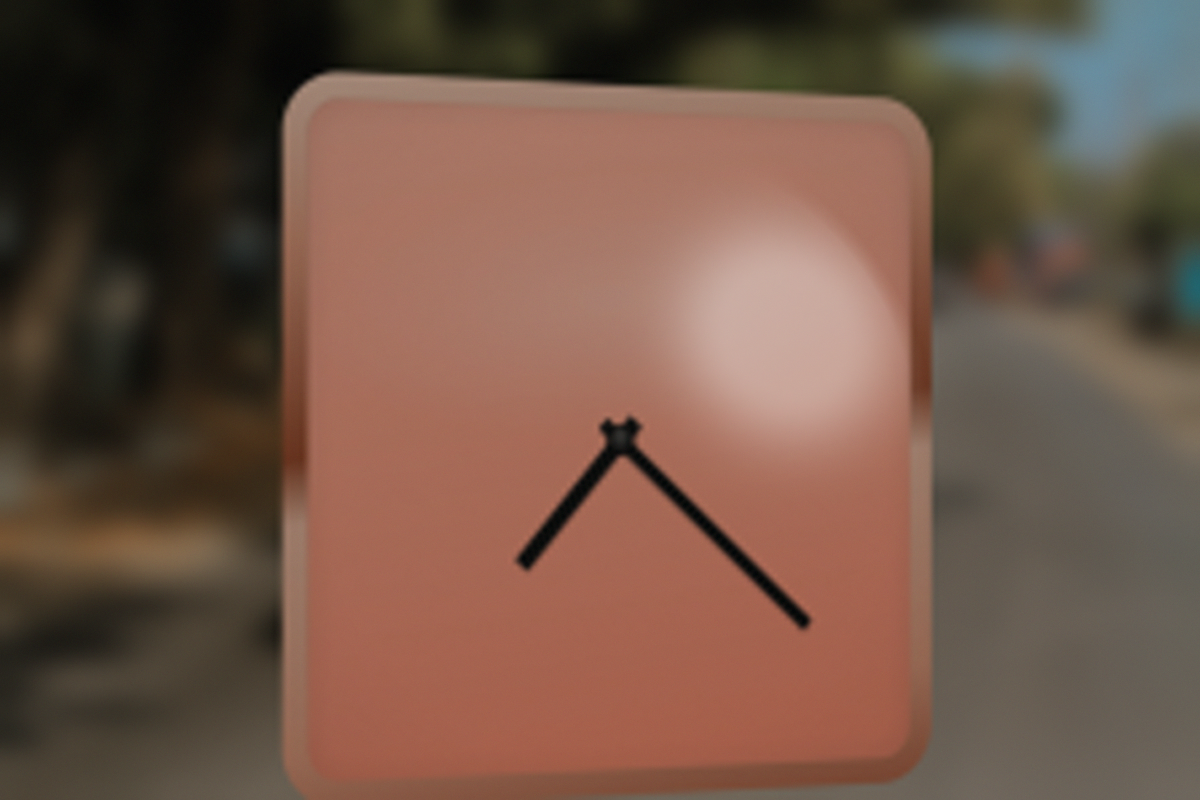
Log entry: 7:22
